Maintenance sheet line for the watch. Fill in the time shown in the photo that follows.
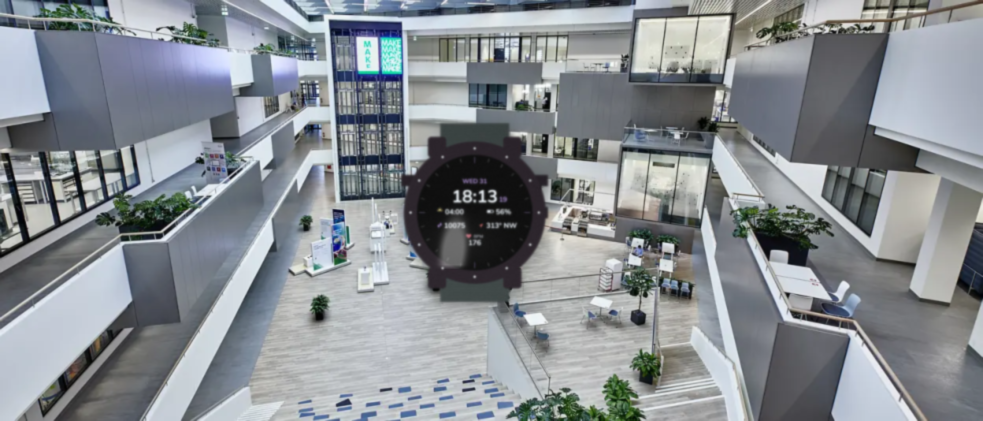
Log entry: 18:13
